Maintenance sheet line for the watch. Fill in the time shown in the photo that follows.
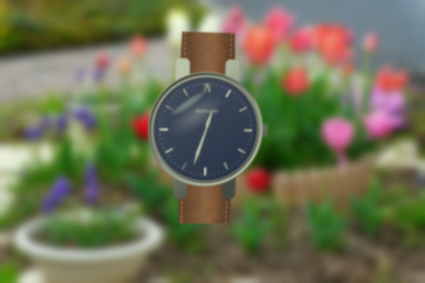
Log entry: 12:33
